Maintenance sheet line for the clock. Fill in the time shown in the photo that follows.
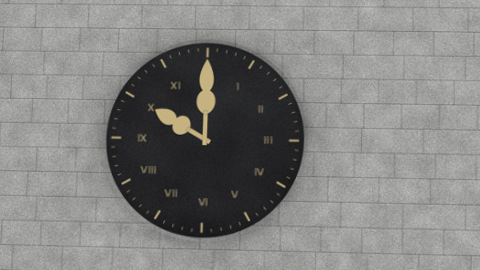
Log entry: 10:00
